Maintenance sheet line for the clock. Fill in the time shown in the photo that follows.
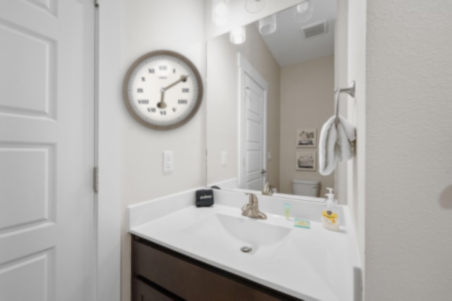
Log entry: 6:10
